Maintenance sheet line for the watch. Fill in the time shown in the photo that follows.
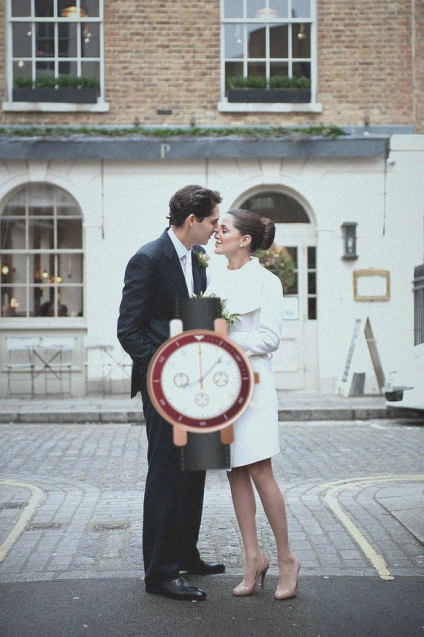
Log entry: 8:07
